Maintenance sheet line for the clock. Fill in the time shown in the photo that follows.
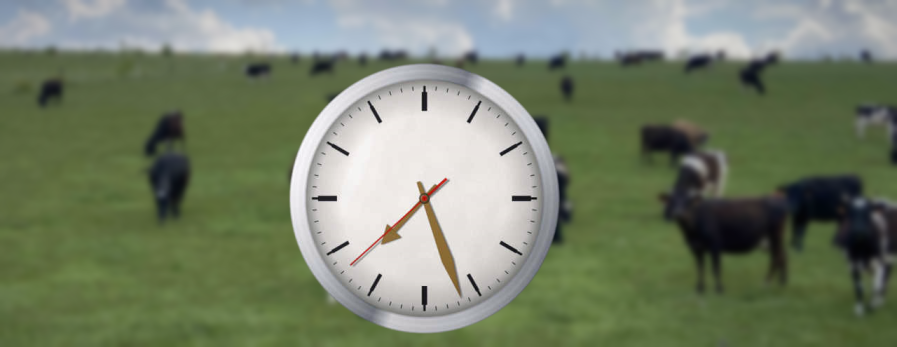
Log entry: 7:26:38
